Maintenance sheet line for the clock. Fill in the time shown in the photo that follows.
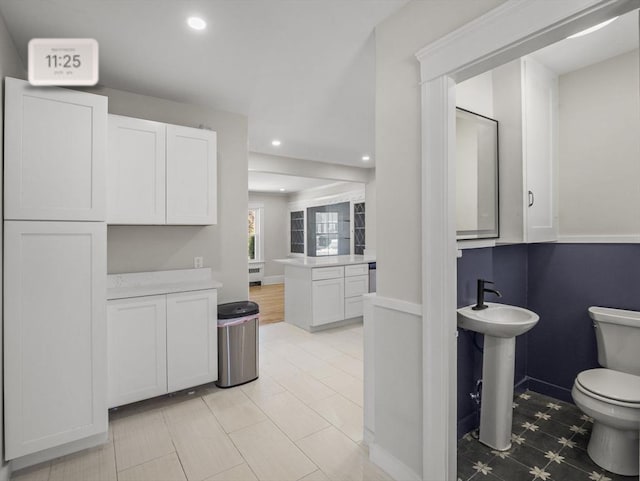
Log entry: 11:25
